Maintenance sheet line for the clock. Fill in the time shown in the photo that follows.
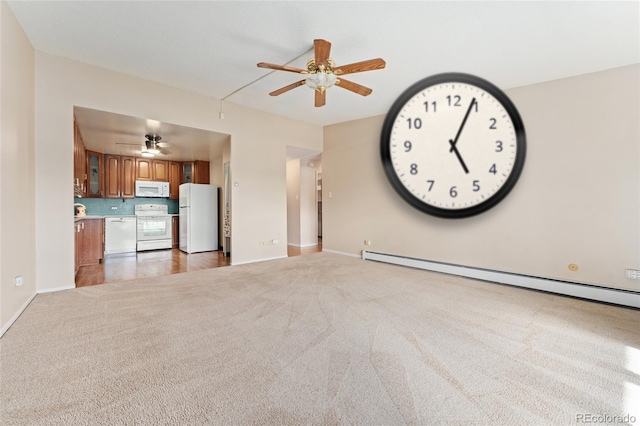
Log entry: 5:04
